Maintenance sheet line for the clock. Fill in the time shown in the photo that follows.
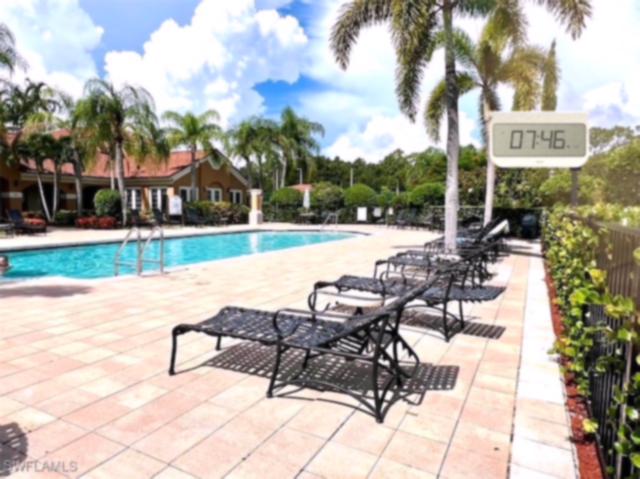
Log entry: 7:46
